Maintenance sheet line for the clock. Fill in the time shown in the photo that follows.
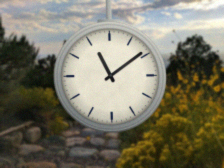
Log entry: 11:09
